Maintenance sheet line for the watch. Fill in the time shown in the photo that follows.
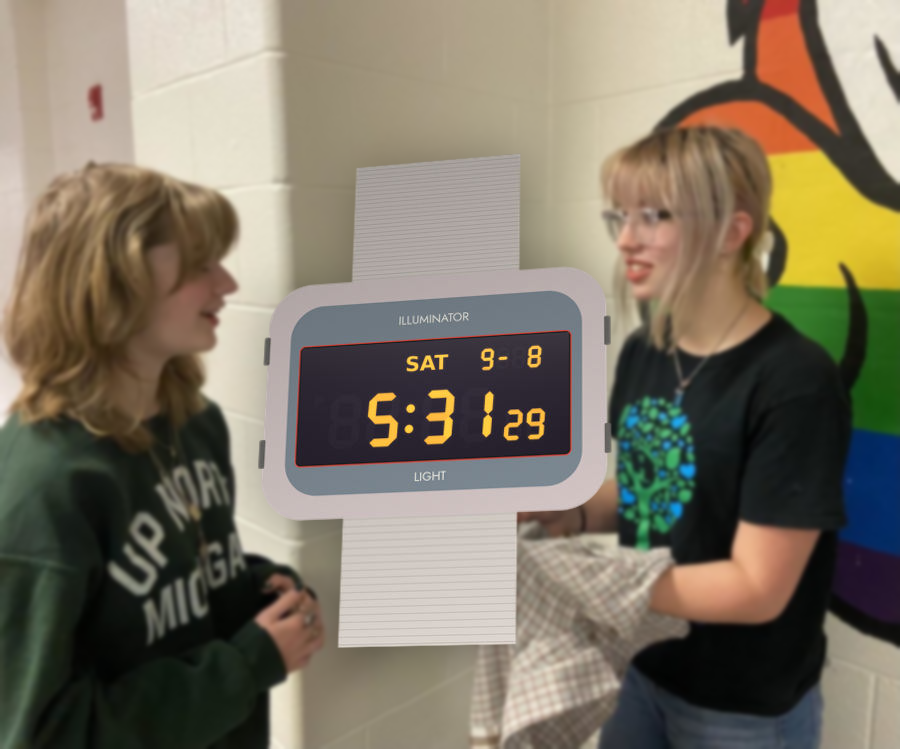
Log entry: 5:31:29
